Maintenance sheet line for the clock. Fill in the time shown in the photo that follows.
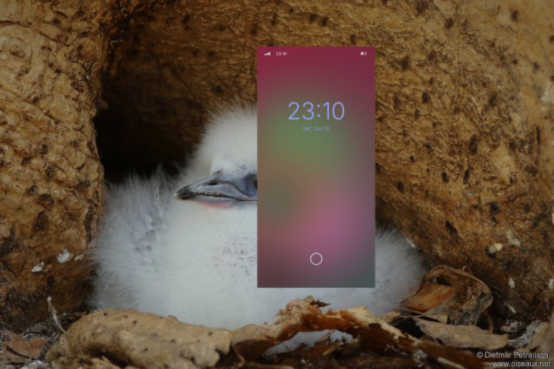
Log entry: 23:10
